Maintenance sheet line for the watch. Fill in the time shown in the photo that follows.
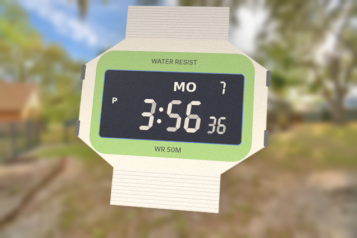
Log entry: 3:56:36
